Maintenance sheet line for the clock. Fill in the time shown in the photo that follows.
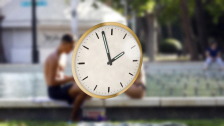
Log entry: 1:57
